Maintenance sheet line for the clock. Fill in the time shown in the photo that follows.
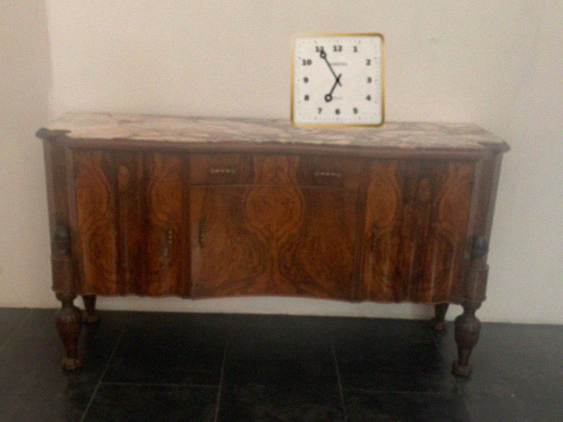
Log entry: 6:55
